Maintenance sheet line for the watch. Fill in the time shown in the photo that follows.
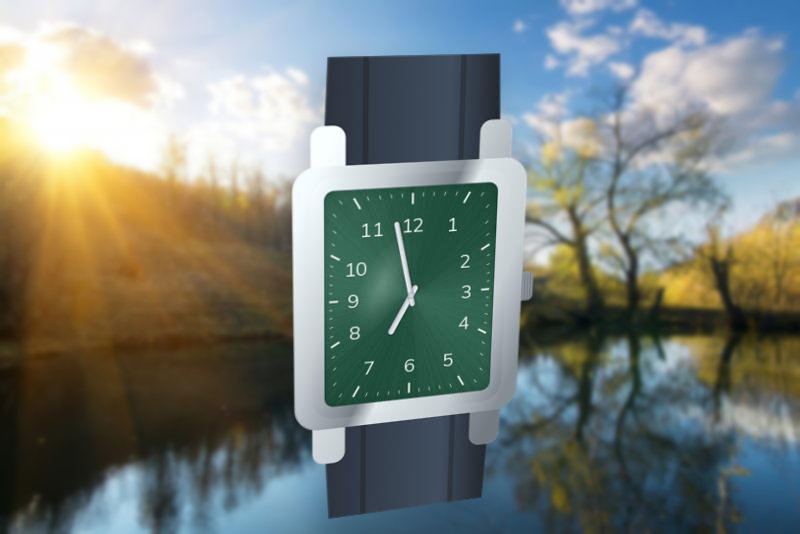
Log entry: 6:58
